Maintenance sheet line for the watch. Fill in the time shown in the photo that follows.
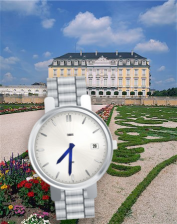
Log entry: 7:31
